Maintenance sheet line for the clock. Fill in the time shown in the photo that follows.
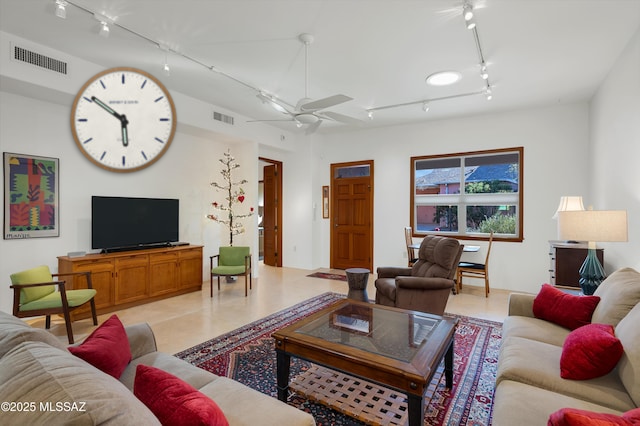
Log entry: 5:51
